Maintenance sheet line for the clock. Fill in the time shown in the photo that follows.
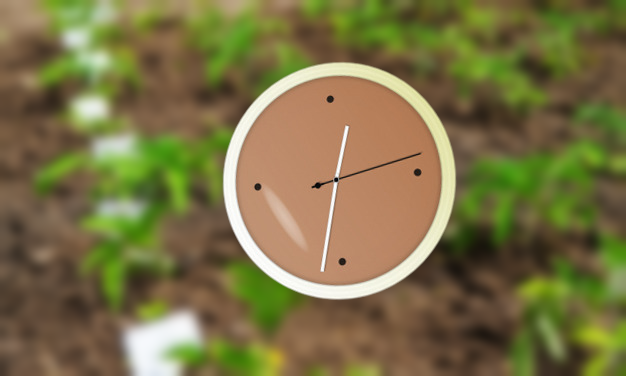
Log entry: 12:32:13
